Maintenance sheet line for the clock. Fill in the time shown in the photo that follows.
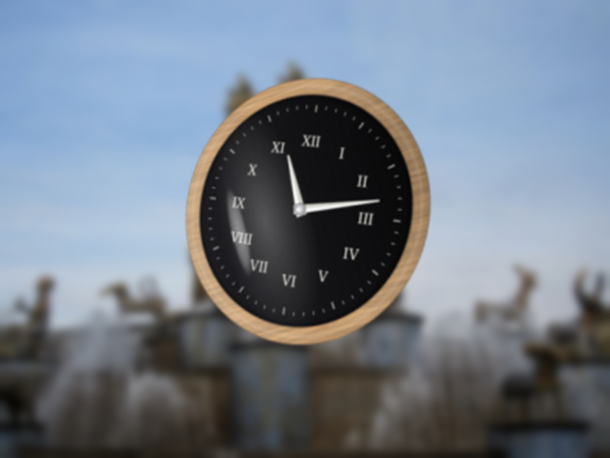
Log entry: 11:13
